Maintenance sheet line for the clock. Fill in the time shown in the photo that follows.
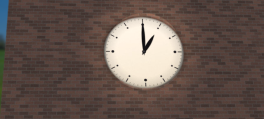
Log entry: 1:00
